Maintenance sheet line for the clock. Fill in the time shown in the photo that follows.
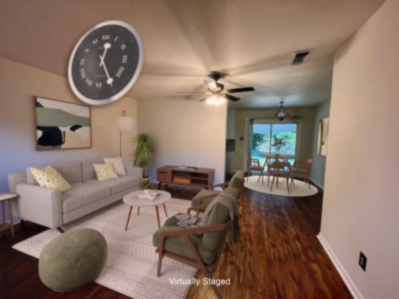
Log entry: 12:25
